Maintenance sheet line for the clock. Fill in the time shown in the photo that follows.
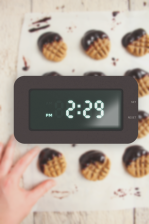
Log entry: 2:29
